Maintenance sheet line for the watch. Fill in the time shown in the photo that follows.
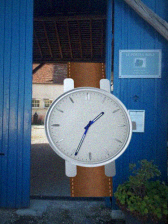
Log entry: 1:34
